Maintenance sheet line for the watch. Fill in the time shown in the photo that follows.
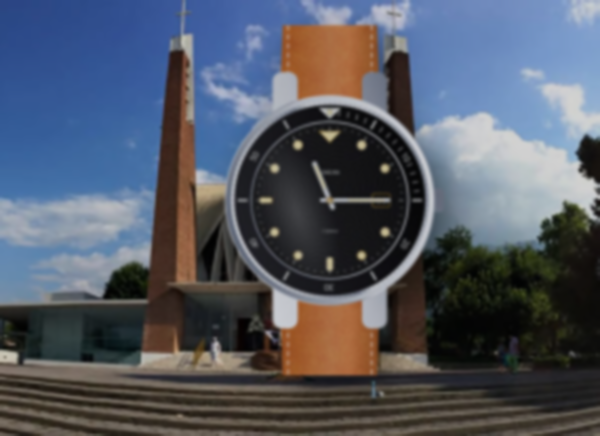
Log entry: 11:15
